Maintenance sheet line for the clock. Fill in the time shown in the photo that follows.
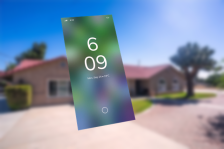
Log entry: 6:09
